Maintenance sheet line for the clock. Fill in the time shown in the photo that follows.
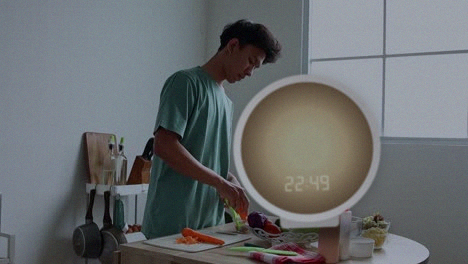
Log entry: 22:49
